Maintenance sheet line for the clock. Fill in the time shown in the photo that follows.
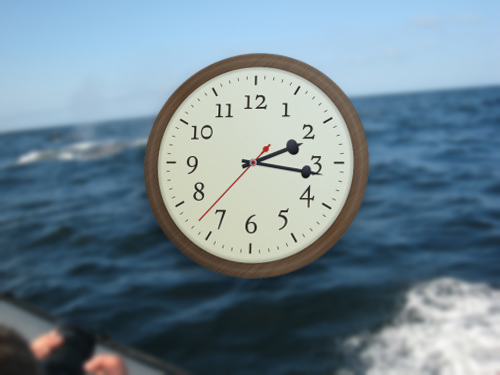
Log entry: 2:16:37
